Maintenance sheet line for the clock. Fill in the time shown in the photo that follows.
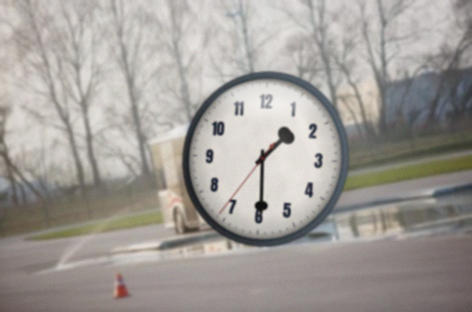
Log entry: 1:29:36
